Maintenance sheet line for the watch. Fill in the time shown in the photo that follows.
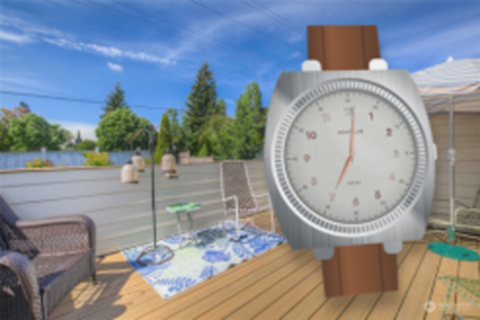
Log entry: 7:01
